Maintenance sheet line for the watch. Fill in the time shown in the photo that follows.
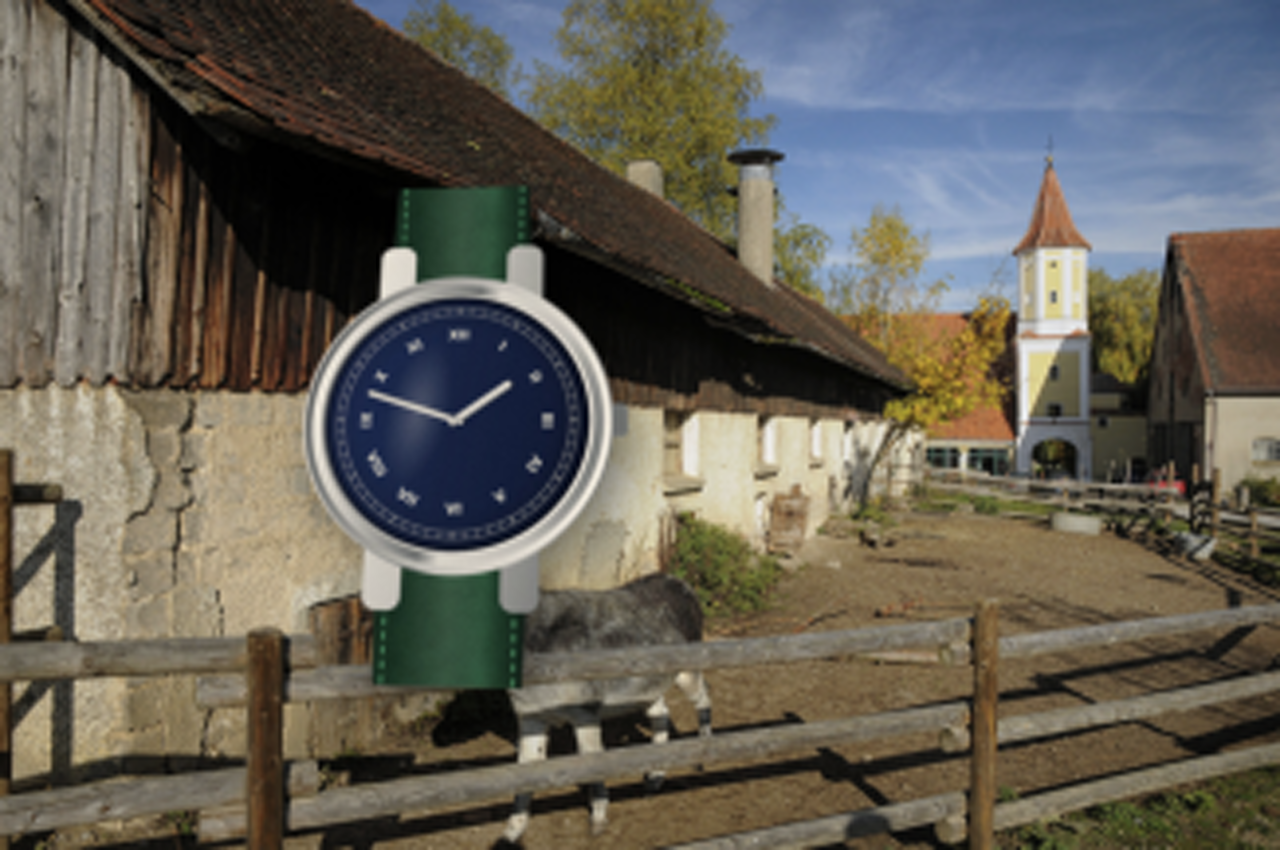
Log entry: 1:48
